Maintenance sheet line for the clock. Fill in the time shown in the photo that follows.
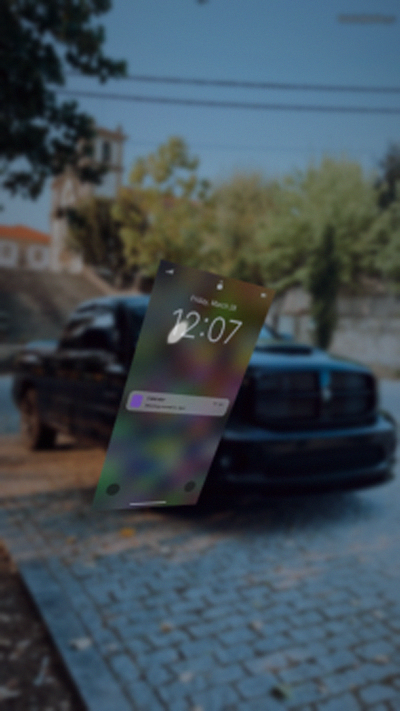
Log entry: 12:07
